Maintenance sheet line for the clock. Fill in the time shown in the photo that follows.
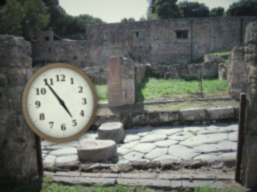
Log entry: 4:54
